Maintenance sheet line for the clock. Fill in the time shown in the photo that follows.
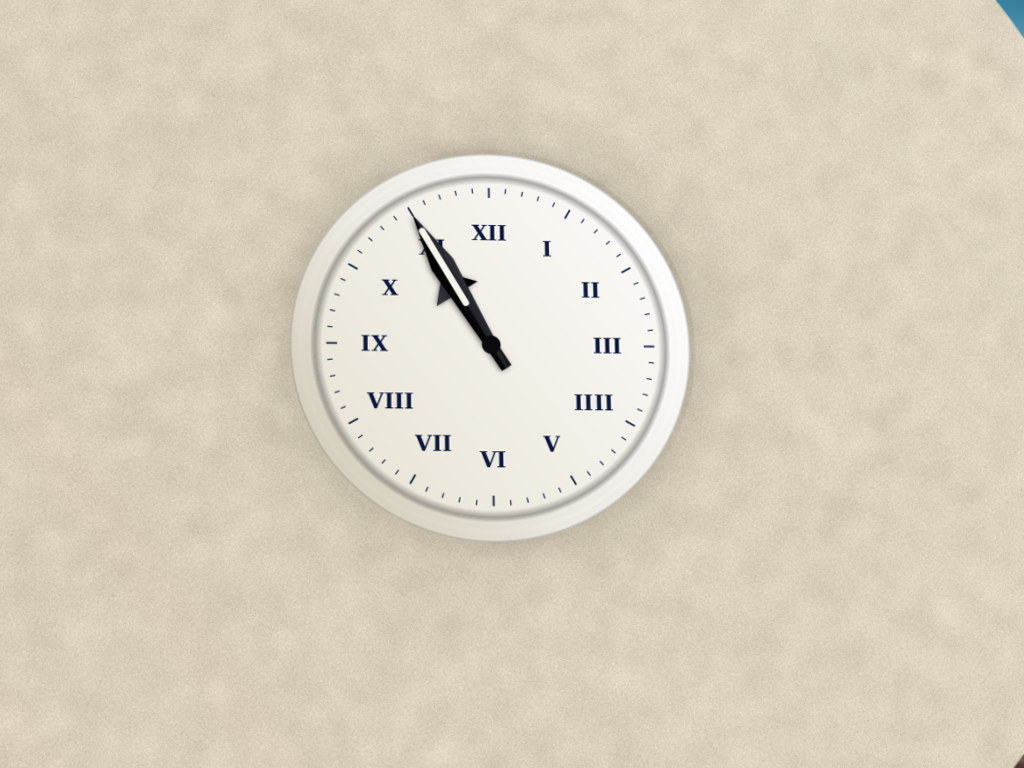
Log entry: 10:55
